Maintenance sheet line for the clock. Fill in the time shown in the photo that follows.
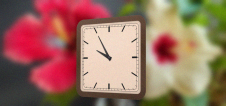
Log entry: 9:55
